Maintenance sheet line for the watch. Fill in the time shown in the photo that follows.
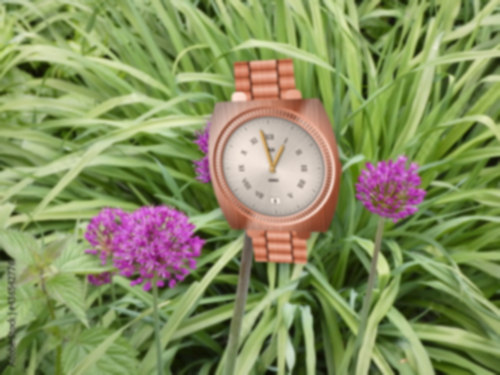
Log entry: 12:58
